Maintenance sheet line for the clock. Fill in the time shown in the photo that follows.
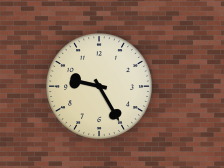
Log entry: 9:25
